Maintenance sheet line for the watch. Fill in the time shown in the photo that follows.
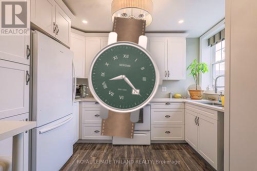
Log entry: 8:22
